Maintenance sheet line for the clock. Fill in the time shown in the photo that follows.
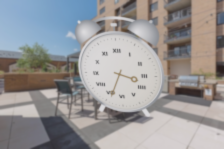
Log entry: 3:34
